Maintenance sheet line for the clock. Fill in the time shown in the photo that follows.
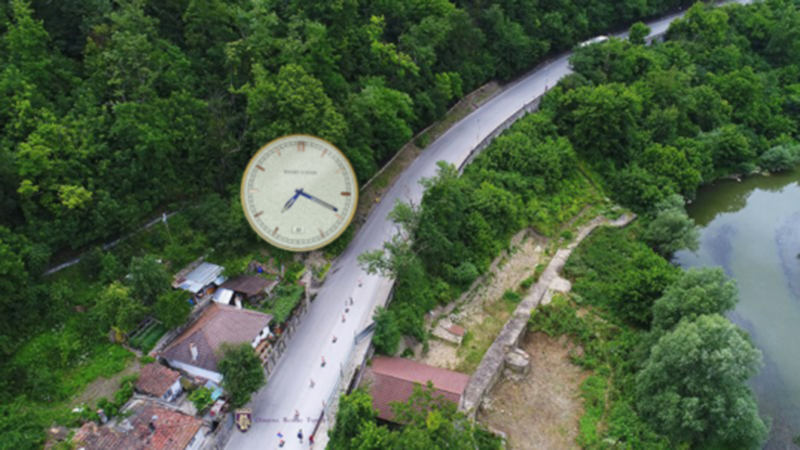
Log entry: 7:19
